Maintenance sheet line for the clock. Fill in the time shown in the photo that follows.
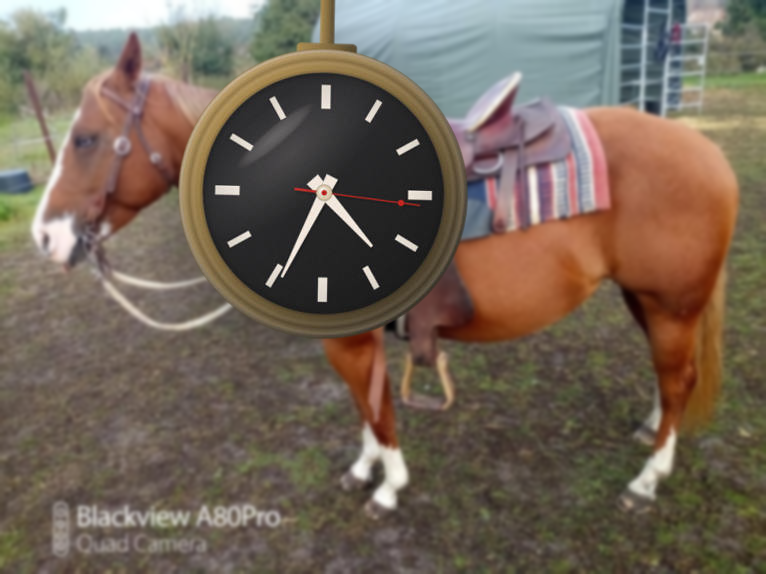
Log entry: 4:34:16
